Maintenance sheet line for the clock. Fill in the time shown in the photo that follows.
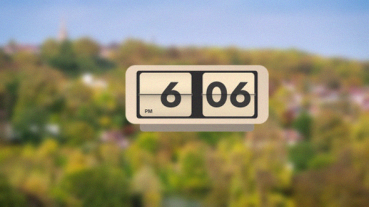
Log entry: 6:06
